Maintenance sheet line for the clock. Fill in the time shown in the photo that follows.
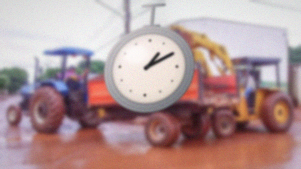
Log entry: 1:10
